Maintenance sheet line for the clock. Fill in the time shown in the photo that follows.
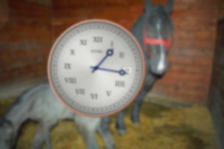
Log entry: 1:16
